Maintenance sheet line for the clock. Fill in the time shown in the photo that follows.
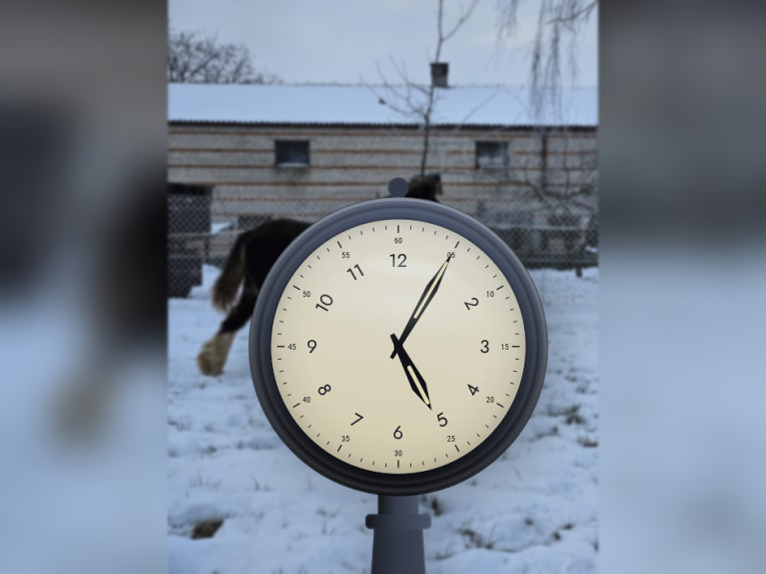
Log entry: 5:05
